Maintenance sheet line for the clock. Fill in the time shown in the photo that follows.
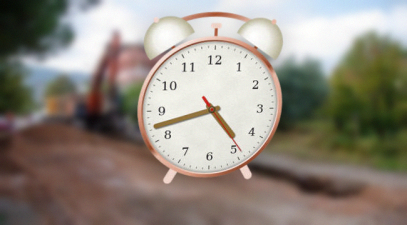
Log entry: 4:42:24
